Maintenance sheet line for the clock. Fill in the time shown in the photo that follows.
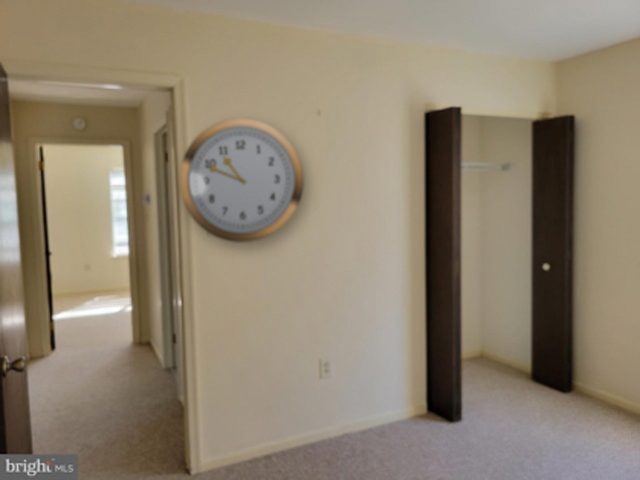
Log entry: 10:49
